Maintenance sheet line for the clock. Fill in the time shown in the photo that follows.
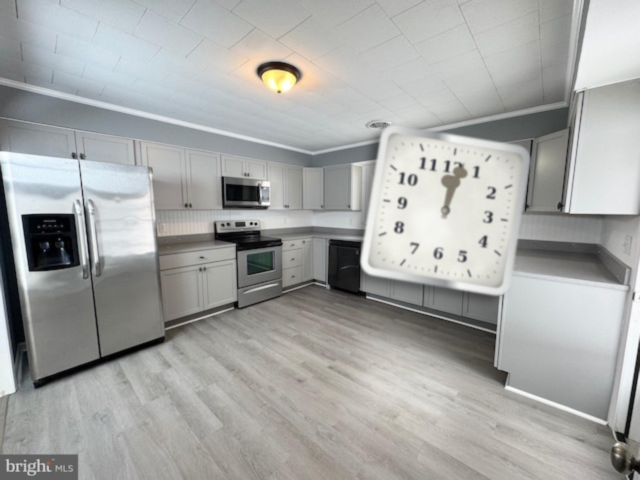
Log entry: 12:02
